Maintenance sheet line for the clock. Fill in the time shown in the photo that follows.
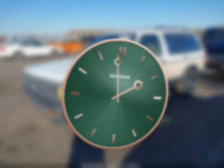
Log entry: 1:59
